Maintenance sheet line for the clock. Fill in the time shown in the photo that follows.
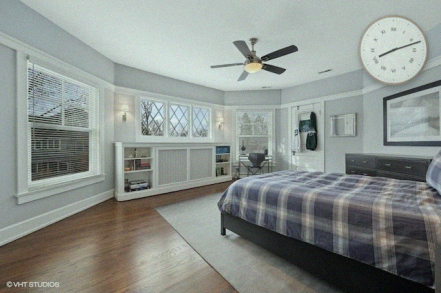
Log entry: 8:12
